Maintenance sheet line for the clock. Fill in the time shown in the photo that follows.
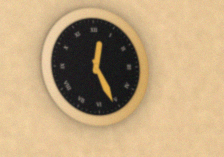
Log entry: 12:26
